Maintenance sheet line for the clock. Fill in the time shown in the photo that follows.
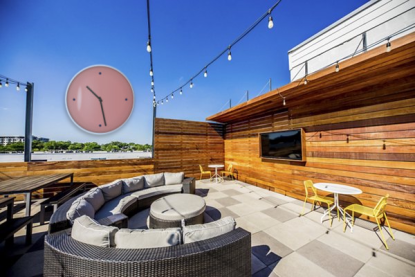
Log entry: 10:28
